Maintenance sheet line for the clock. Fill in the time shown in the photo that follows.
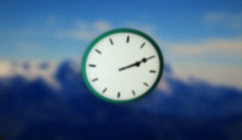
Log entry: 2:10
